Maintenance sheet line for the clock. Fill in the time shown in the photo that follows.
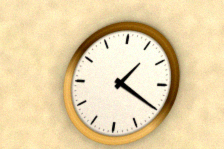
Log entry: 1:20
